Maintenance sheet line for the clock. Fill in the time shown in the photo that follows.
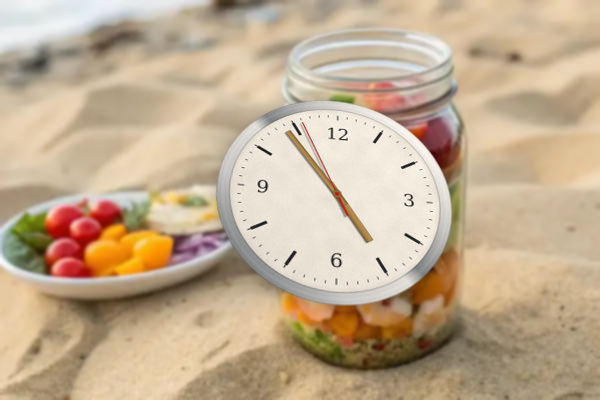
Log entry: 4:53:56
